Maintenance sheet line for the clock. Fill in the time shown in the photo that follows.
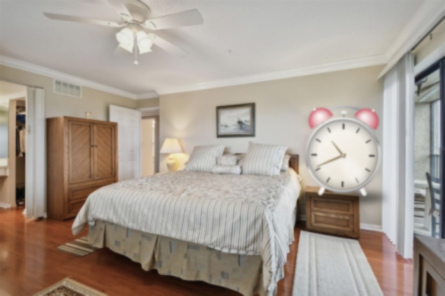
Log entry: 10:41
